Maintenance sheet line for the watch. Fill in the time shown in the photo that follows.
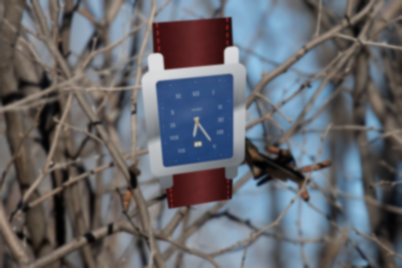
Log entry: 6:25
